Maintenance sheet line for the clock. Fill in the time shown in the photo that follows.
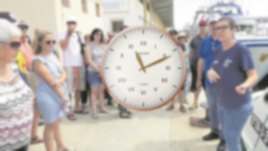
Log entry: 11:11
